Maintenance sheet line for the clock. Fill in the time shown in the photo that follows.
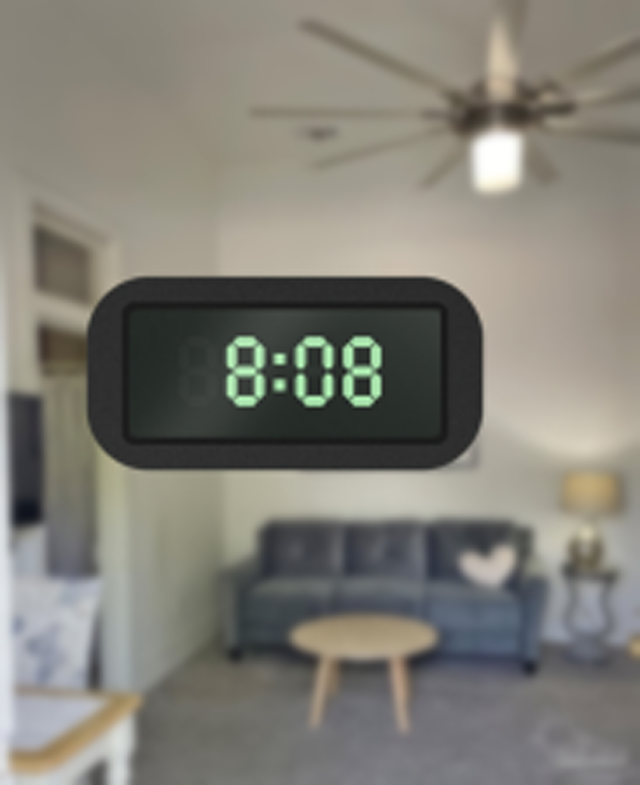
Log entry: 8:08
